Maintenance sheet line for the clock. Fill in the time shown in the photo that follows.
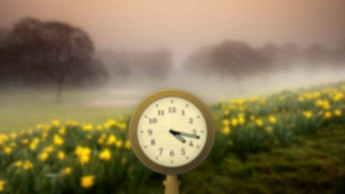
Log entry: 4:17
